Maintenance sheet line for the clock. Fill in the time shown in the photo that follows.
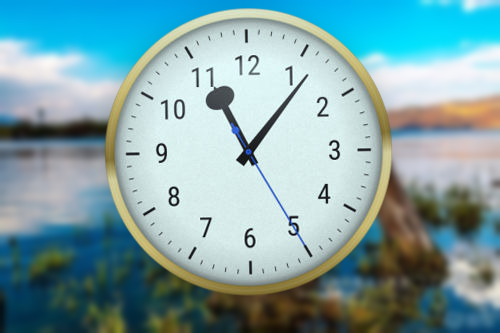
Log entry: 11:06:25
